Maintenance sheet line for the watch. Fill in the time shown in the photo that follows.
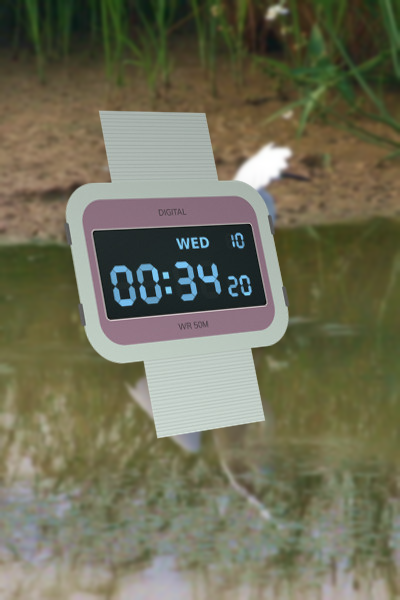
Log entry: 0:34:20
